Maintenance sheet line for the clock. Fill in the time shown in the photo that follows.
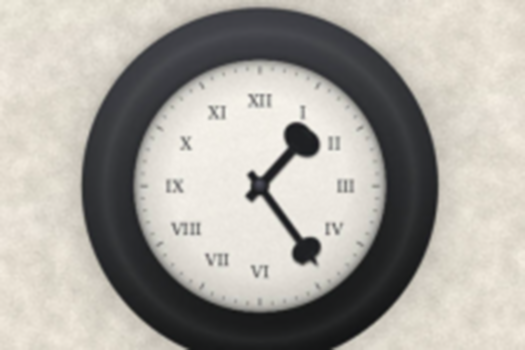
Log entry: 1:24
